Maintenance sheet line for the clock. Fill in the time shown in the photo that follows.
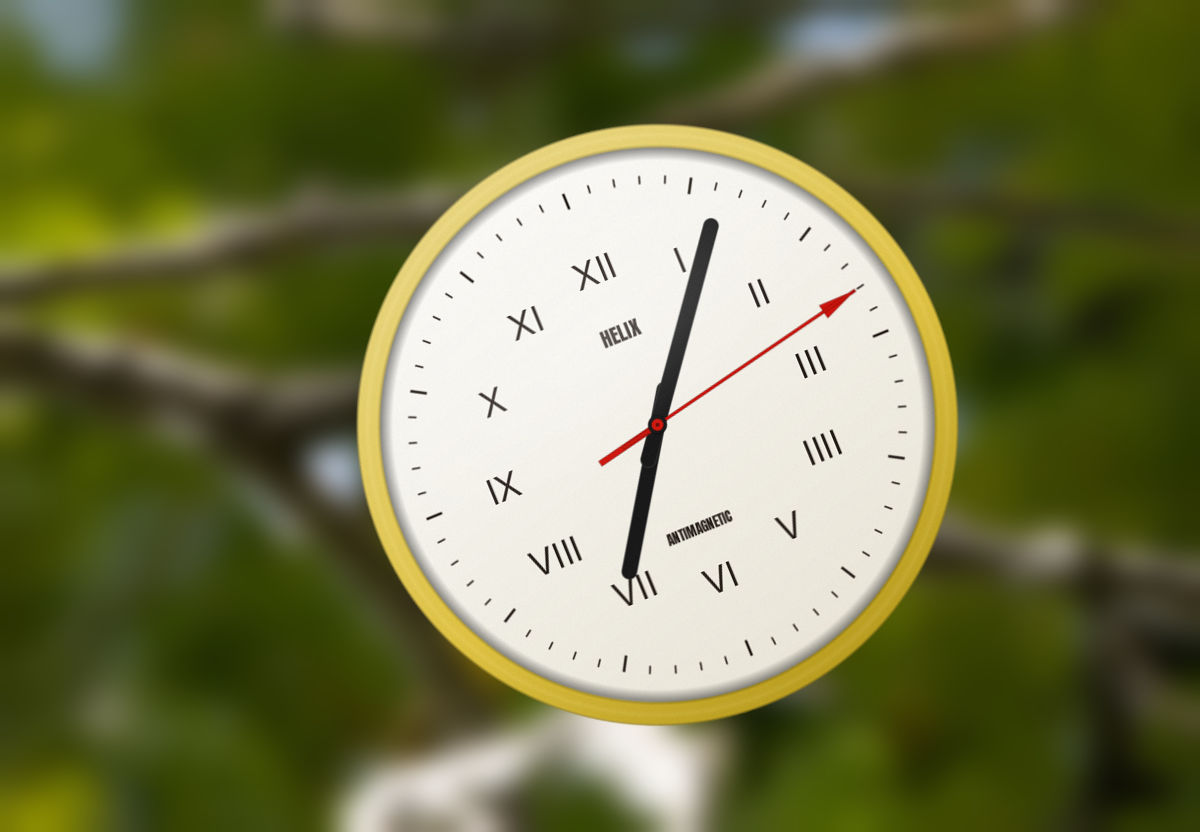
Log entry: 7:06:13
